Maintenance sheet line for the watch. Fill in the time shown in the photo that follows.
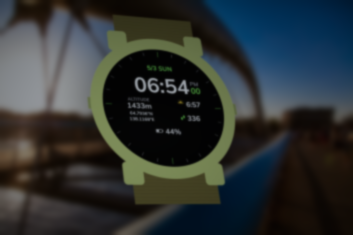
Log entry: 6:54
